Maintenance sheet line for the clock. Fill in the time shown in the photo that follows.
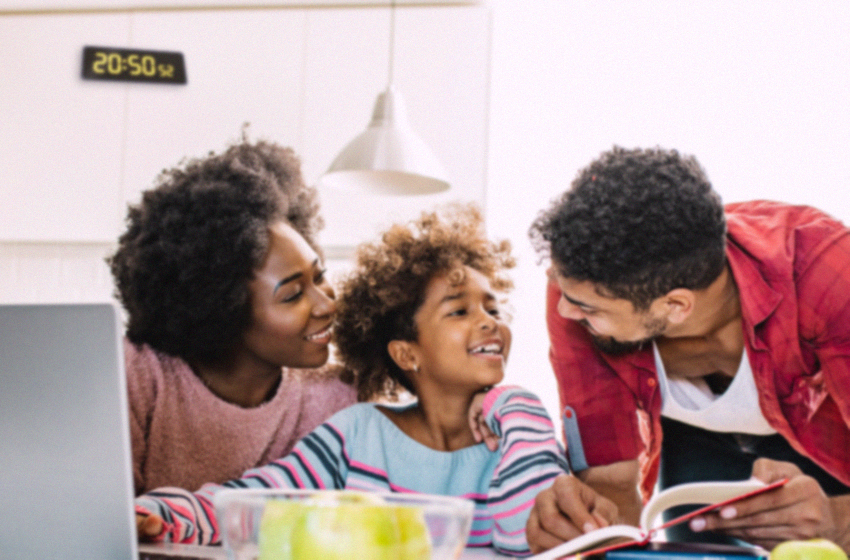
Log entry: 20:50
